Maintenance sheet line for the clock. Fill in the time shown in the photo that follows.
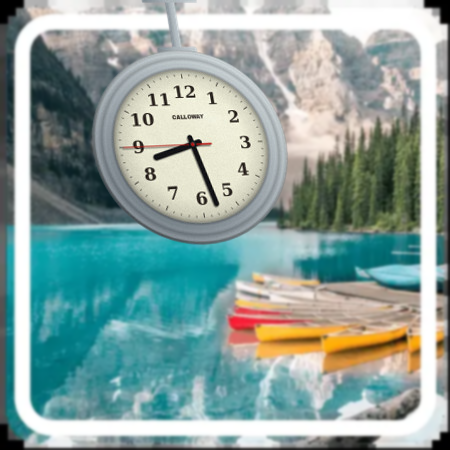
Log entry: 8:27:45
